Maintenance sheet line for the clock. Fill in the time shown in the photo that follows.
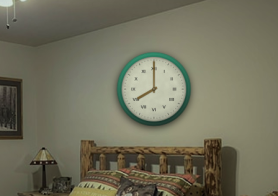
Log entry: 8:00
